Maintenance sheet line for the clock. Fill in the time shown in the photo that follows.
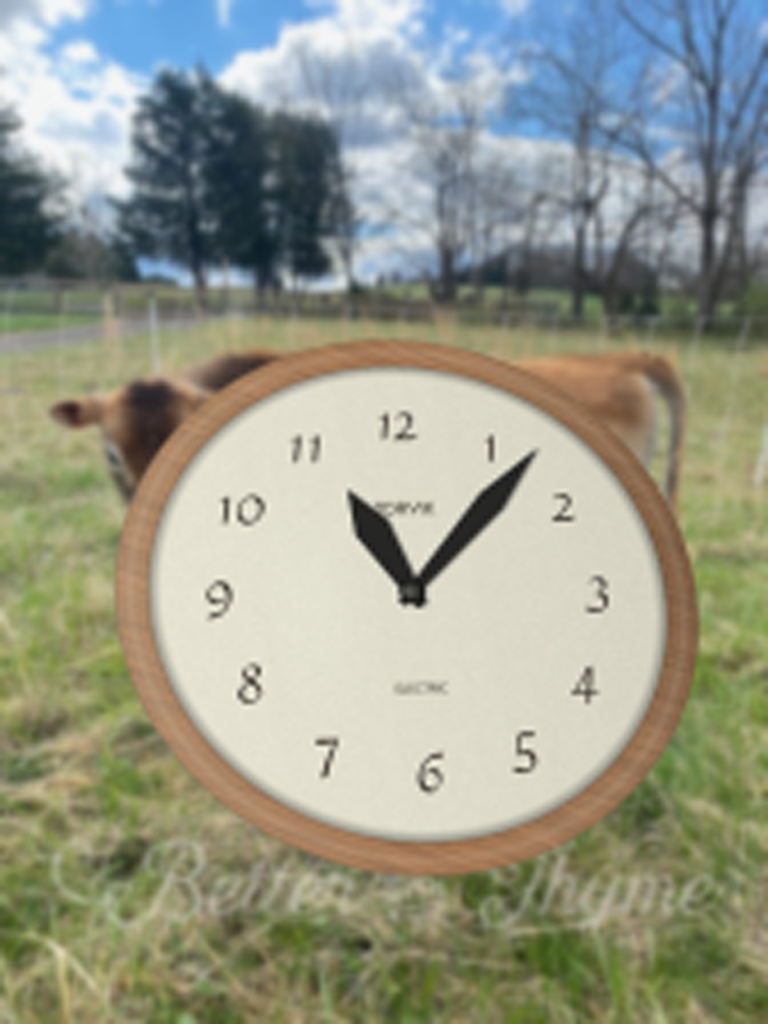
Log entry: 11:07
